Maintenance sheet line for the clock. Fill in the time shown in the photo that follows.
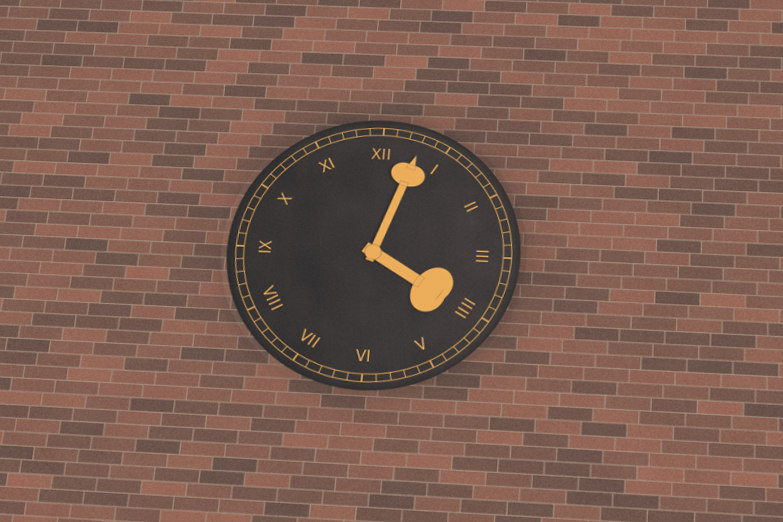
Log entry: 4:03
